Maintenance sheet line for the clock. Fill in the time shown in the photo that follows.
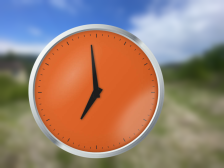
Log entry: 6:59
